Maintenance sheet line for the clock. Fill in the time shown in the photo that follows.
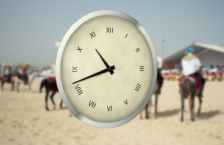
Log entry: 10:42
